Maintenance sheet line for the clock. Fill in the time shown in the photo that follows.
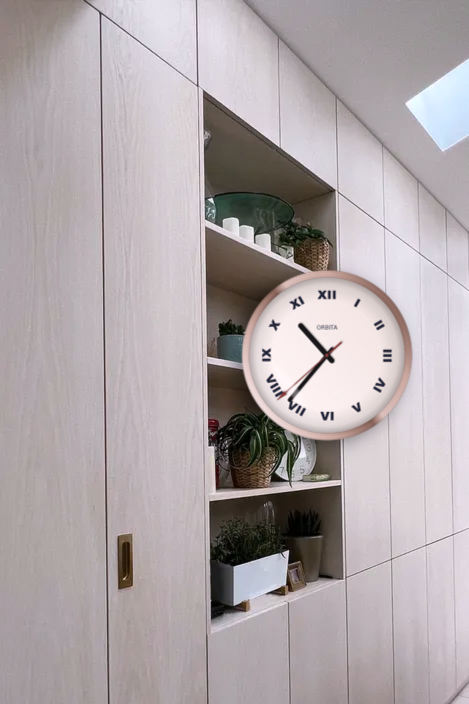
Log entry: 10:36:38
